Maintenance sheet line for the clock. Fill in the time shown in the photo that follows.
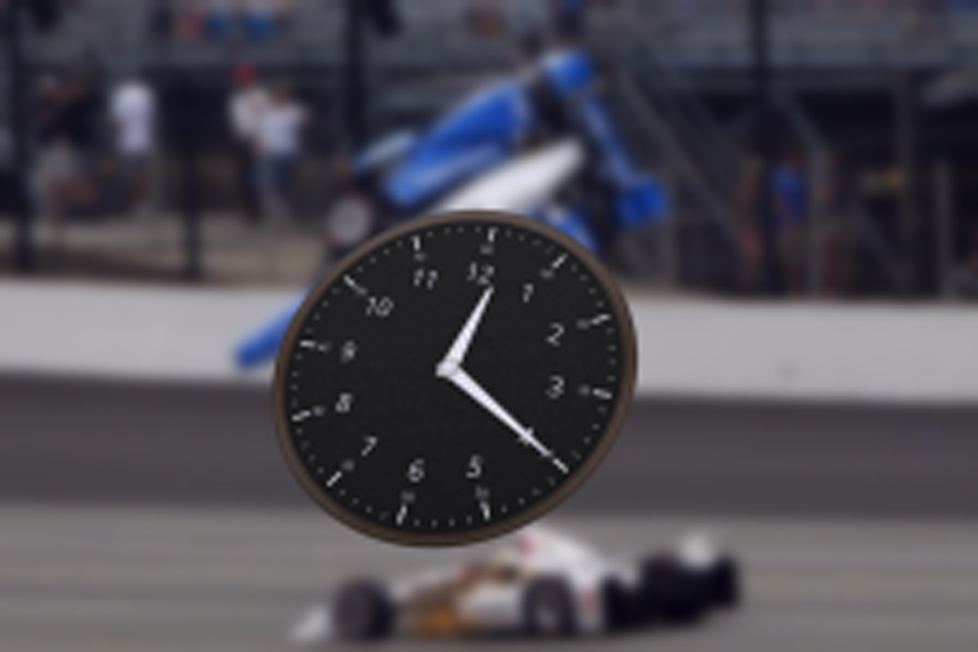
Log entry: 12:20
